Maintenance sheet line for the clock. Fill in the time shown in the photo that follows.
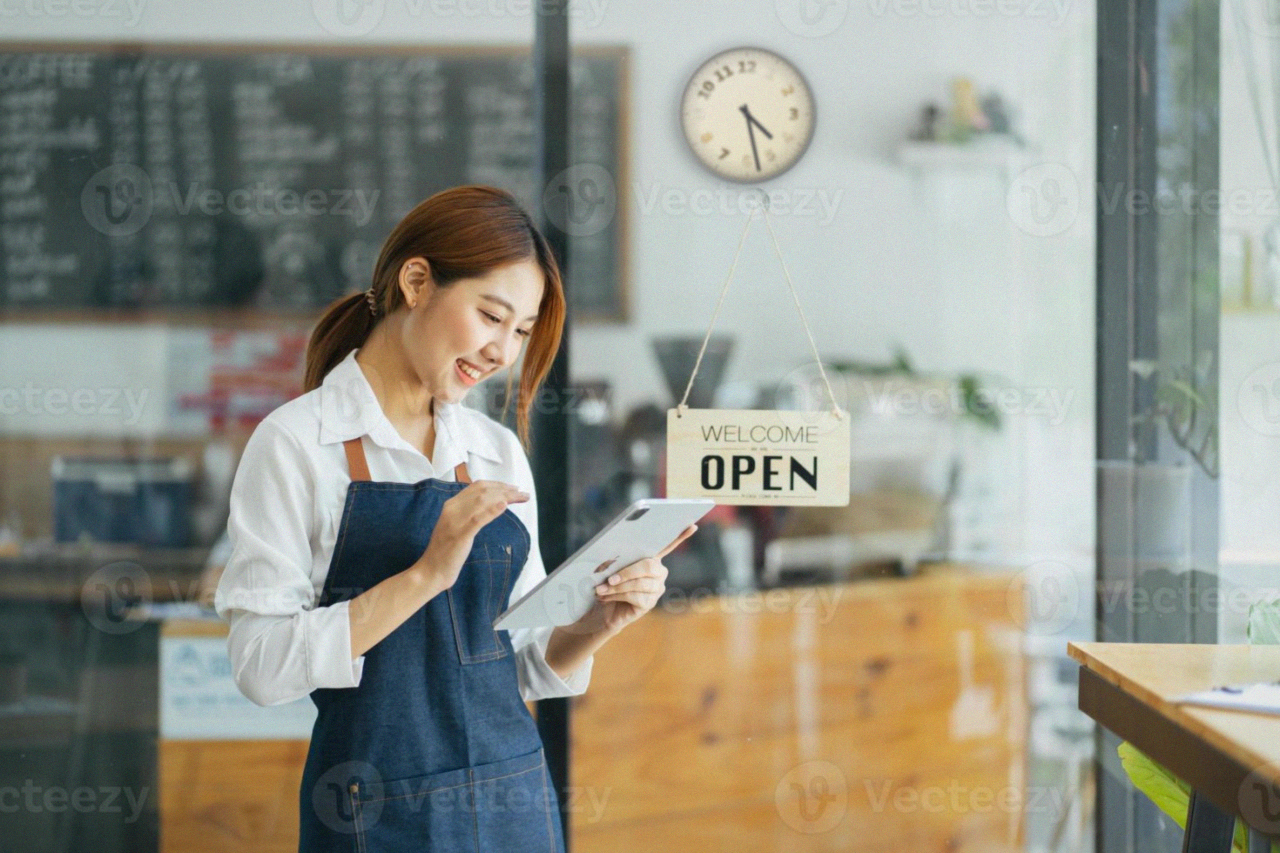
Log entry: 4:28
